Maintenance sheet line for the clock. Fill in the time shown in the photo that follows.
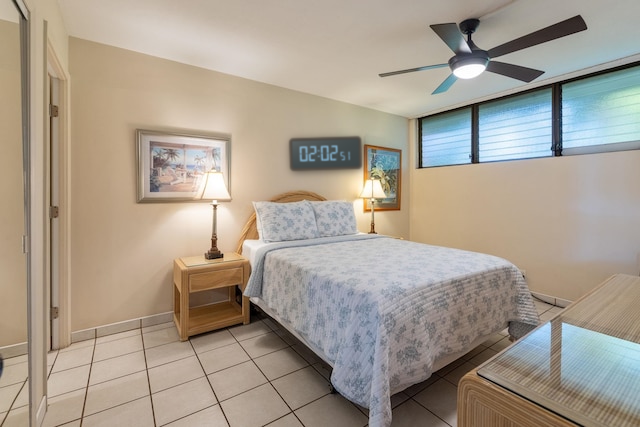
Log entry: 2:02
